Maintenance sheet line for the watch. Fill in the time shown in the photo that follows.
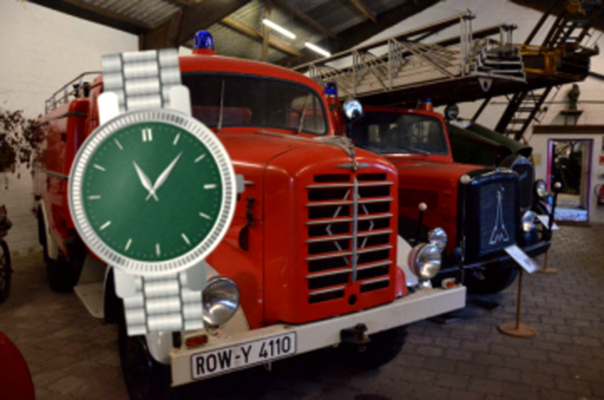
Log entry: 11:07
